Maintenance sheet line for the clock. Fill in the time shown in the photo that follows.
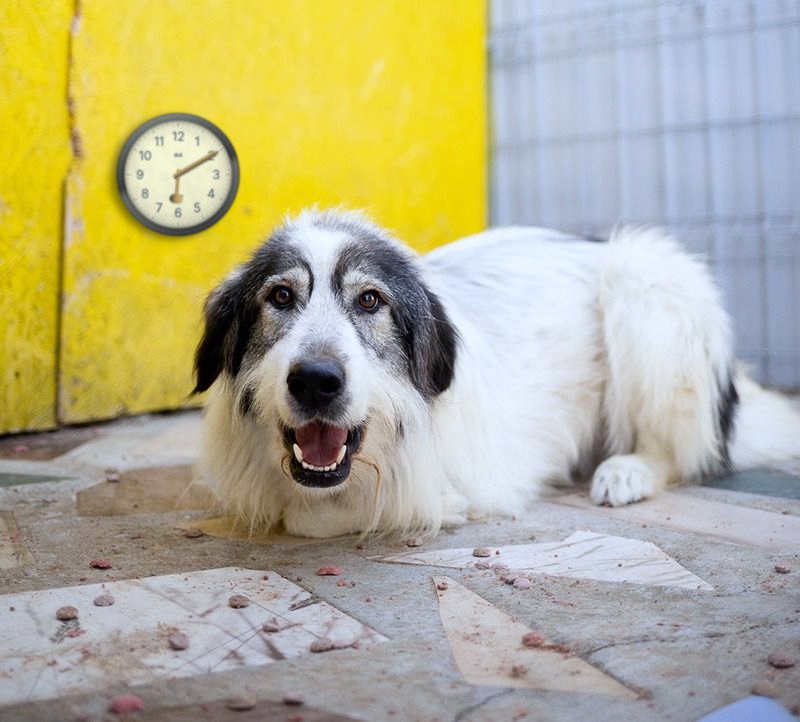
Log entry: 6:10
